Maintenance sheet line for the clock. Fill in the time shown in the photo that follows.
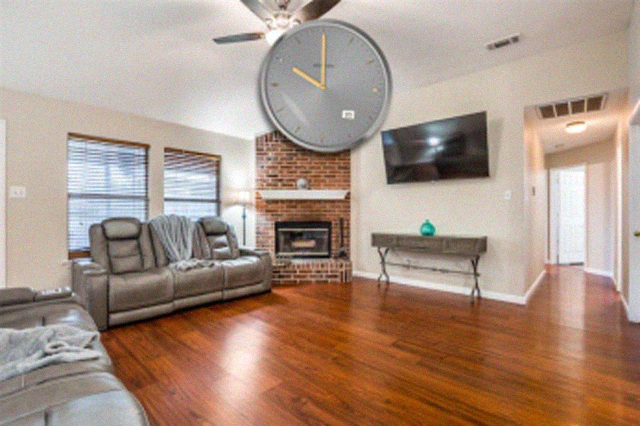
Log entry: 10:00
